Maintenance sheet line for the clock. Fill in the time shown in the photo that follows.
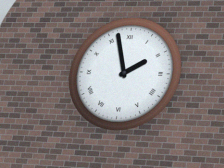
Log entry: 1:57
